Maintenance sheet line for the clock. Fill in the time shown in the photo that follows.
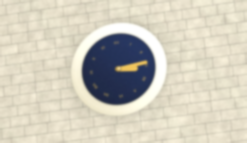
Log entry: 3:14
